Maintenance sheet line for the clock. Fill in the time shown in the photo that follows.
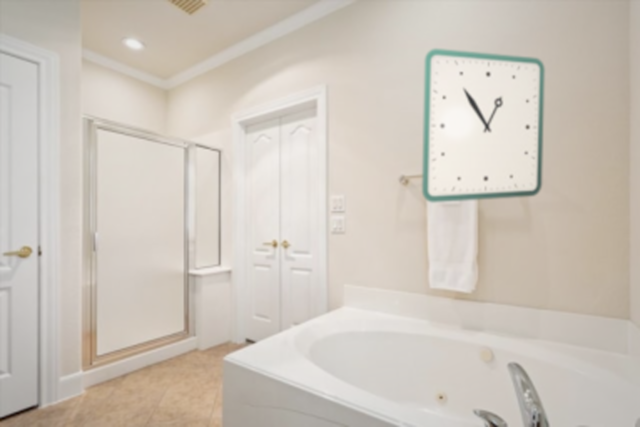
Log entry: 12:54
